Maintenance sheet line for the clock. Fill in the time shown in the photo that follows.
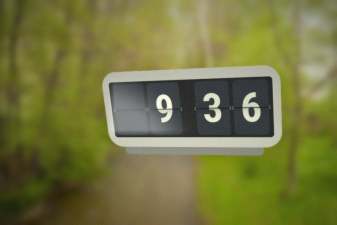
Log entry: 9:36
